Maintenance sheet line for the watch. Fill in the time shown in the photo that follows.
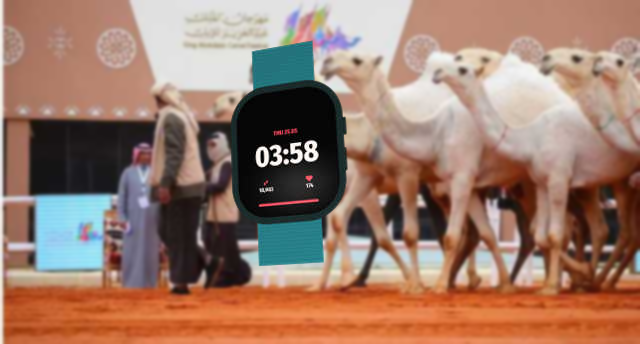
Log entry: 3:58
